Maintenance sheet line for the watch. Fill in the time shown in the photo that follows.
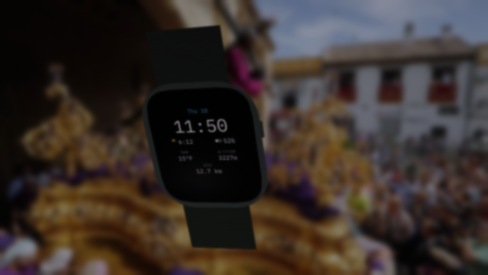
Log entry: 11:50
